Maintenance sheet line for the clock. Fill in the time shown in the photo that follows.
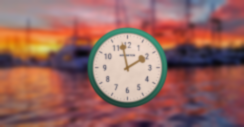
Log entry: 1:58
